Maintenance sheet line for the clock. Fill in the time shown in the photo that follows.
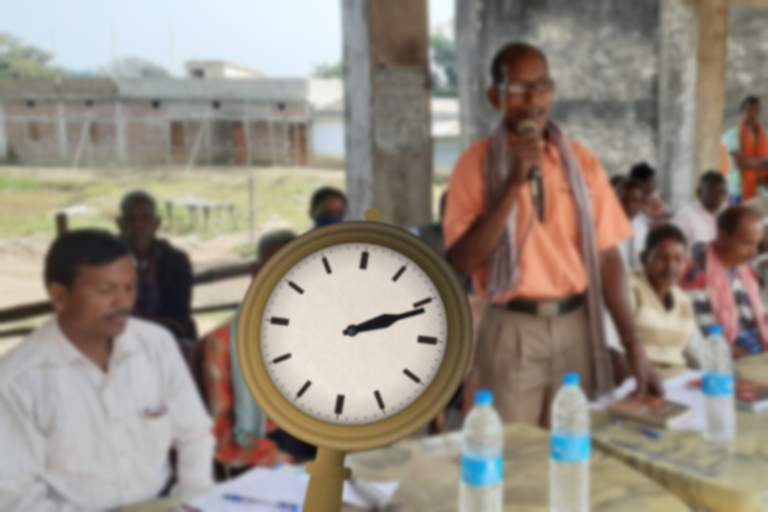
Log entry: 2:11
